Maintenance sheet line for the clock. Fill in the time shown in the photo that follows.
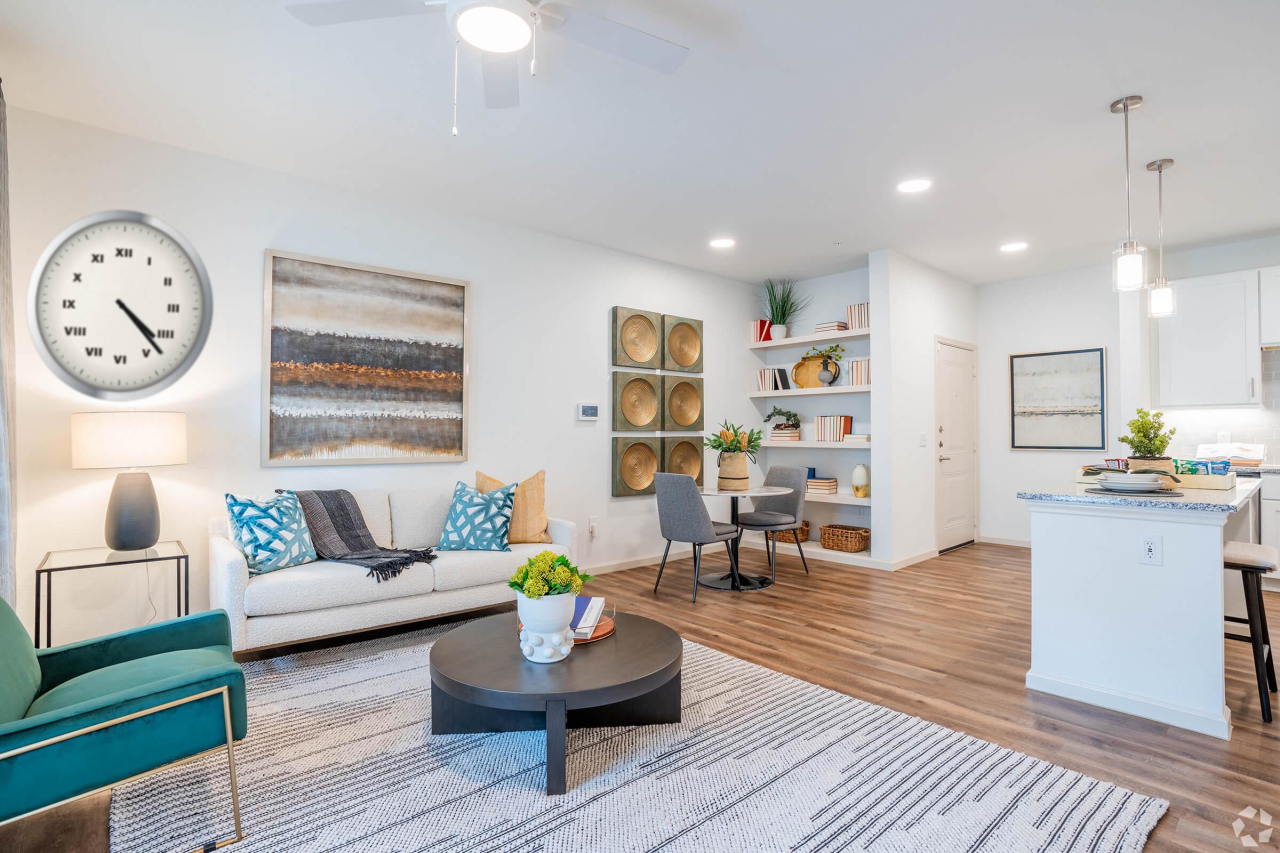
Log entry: 4:23
